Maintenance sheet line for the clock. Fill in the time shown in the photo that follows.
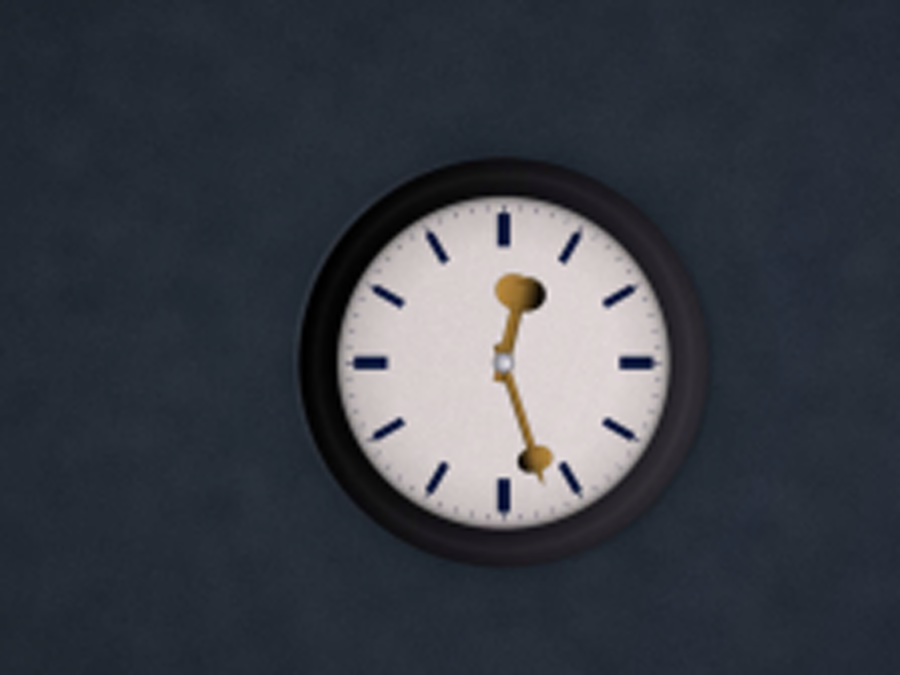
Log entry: 12:27
